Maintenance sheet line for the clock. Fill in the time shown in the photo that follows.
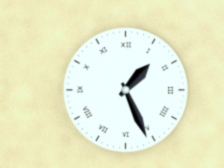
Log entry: 1:26
